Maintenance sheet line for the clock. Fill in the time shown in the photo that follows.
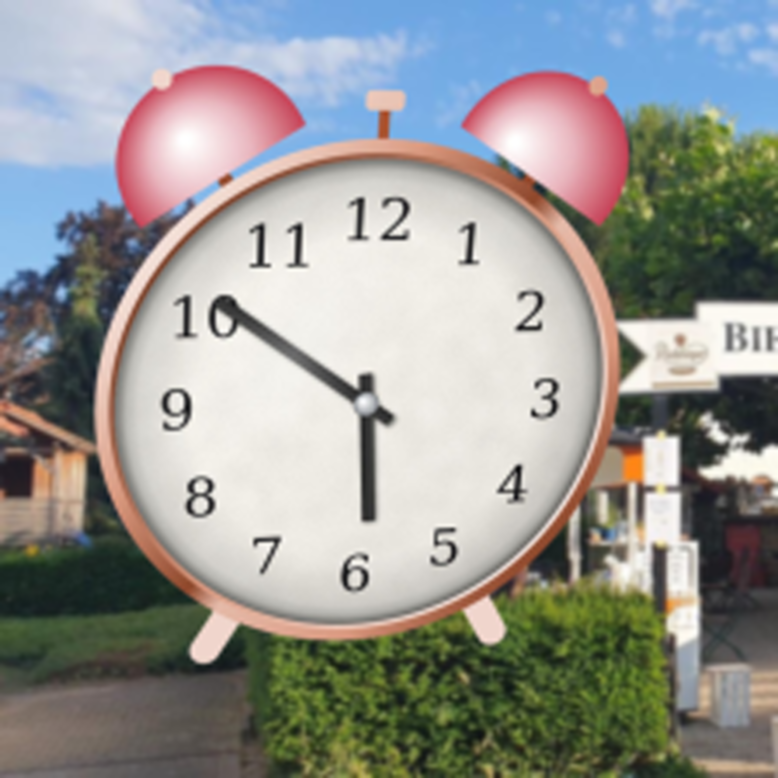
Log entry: 5:51
